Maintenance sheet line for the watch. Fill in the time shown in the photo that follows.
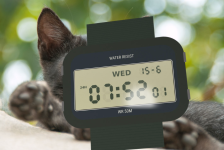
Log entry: 7:52:01
